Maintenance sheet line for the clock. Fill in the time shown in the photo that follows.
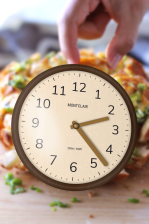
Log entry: 2:23
